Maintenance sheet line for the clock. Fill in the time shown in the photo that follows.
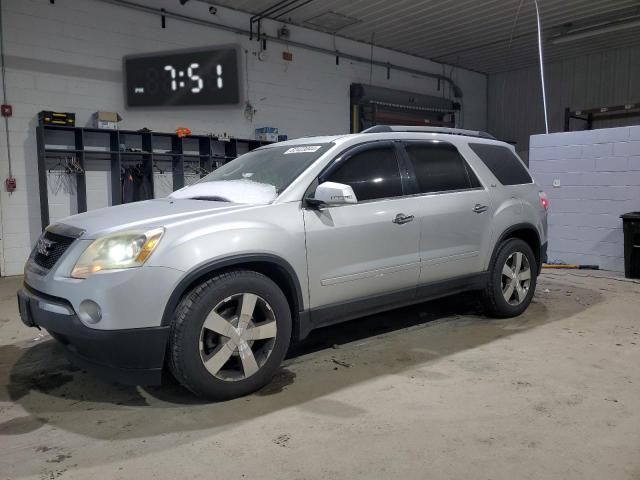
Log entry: 7:51
